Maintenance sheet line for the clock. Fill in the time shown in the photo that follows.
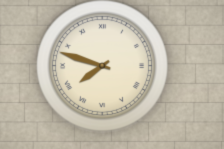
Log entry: 7:48
